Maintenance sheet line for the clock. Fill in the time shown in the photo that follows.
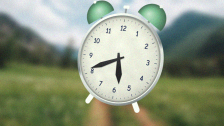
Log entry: 5:41
